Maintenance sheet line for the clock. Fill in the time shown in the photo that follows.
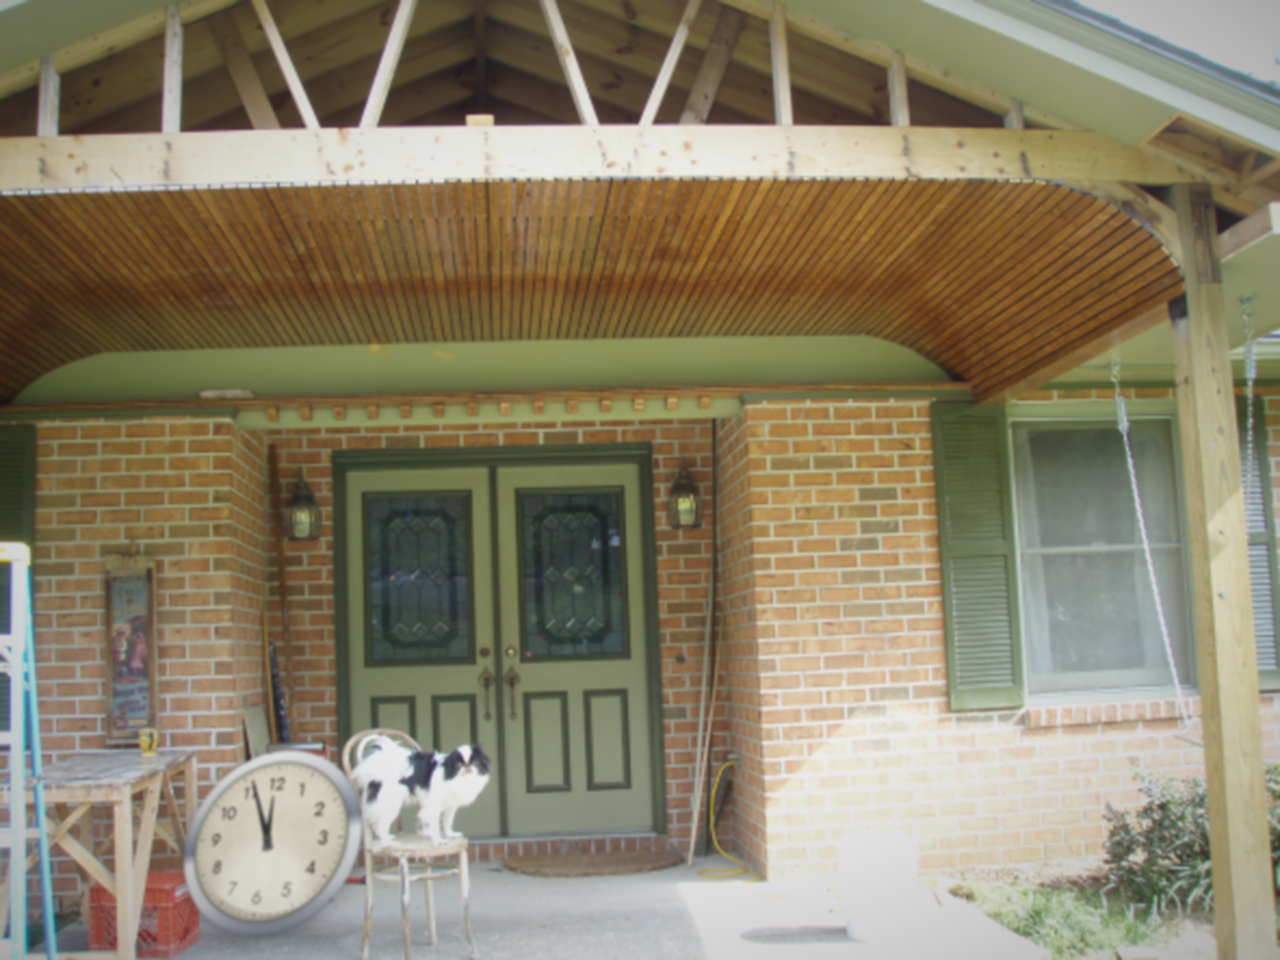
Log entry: 11:56
